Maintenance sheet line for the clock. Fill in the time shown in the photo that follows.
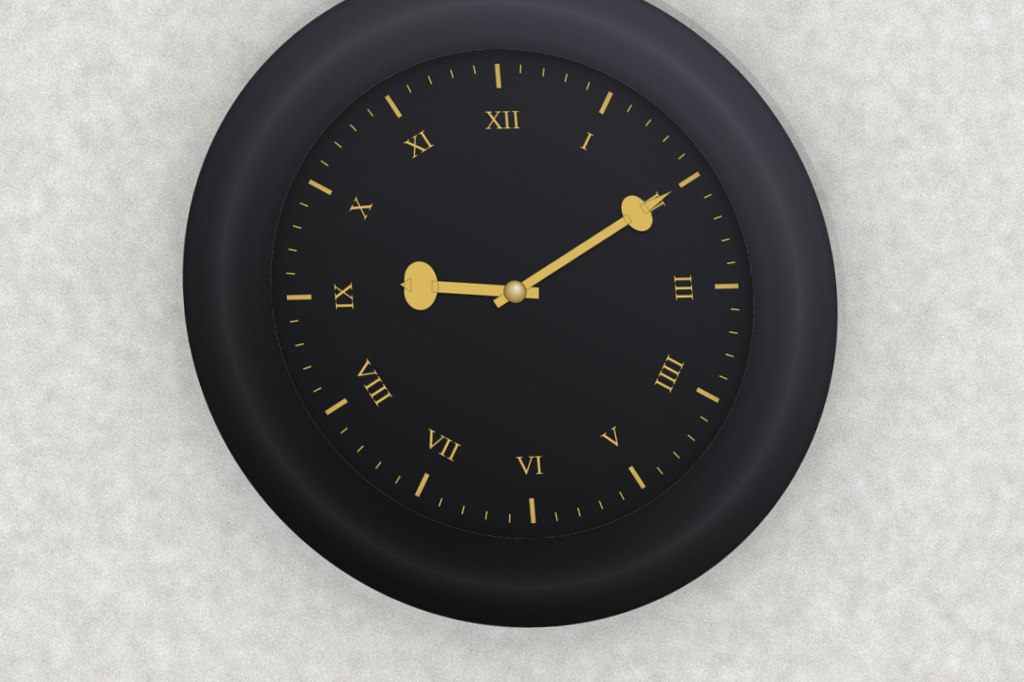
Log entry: 9:10
